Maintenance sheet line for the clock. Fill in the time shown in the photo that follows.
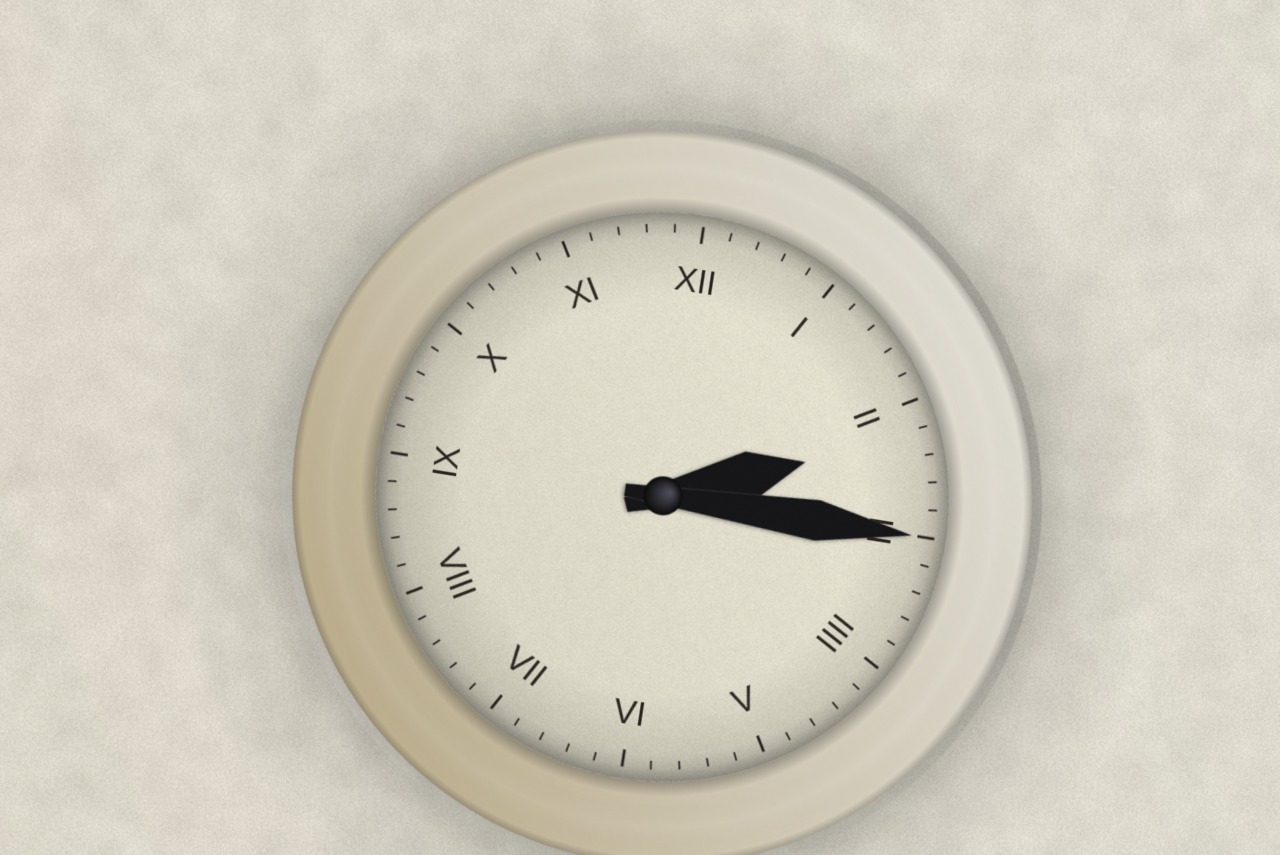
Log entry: 2:15
